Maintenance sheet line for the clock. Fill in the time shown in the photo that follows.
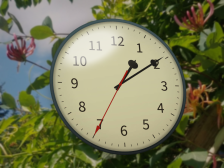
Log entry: 1:09:35
